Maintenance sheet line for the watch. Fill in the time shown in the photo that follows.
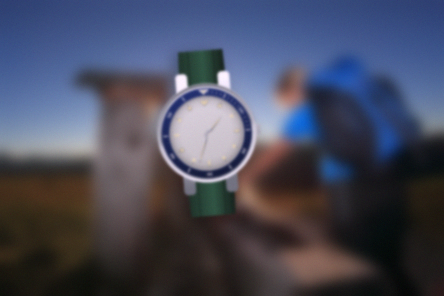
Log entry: 1:33
